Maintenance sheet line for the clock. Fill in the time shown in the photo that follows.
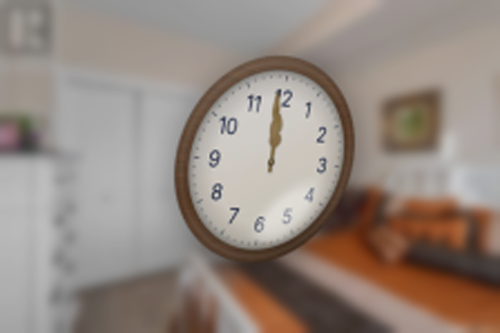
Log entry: 11:59
